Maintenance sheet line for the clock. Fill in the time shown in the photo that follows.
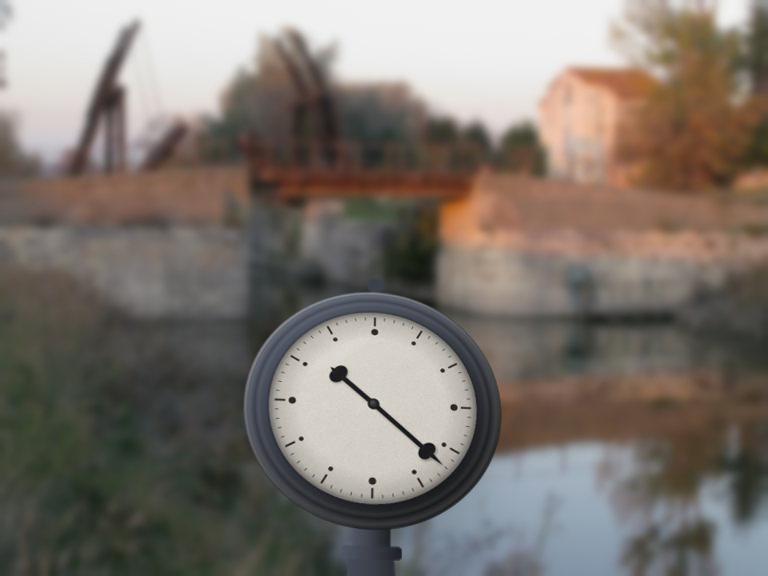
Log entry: 10:22
